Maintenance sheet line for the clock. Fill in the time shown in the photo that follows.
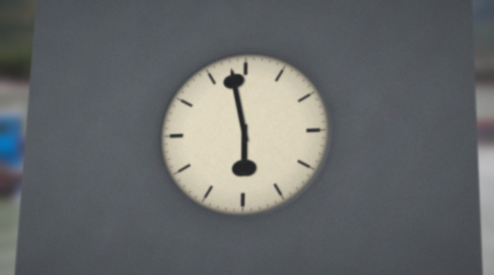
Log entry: 5:58
